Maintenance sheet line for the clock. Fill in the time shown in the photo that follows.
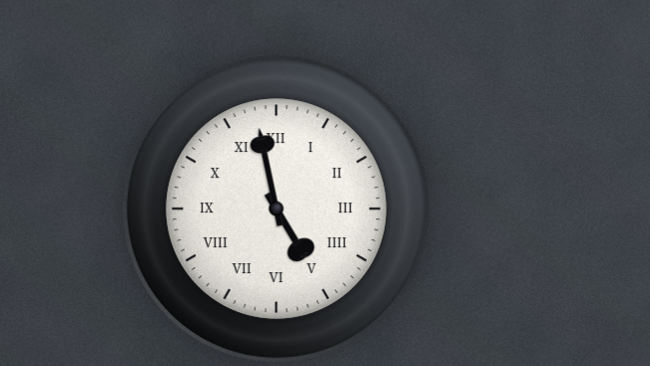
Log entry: 4:58
